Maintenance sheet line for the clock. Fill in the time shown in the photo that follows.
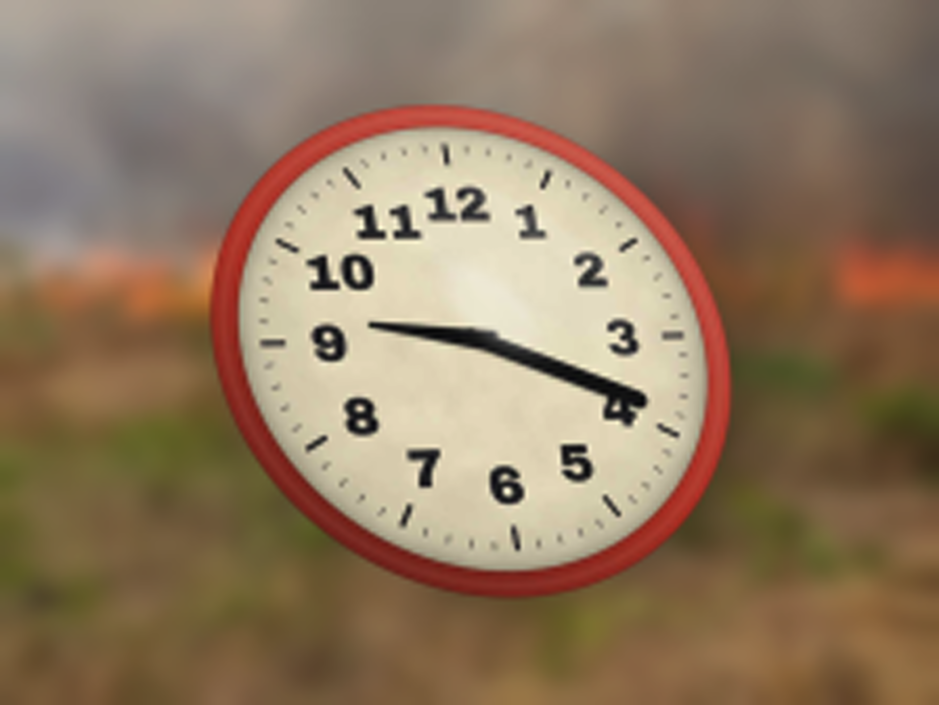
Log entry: 9:19
